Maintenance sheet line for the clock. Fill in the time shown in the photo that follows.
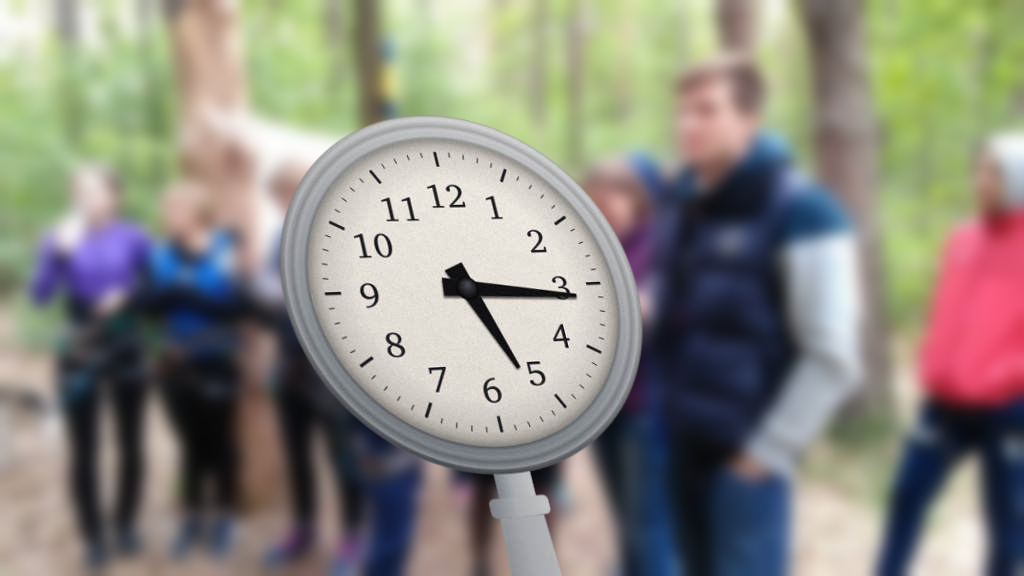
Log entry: 5:16
